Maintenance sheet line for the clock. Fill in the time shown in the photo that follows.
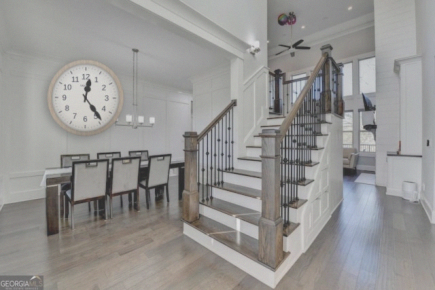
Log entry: 12:24
